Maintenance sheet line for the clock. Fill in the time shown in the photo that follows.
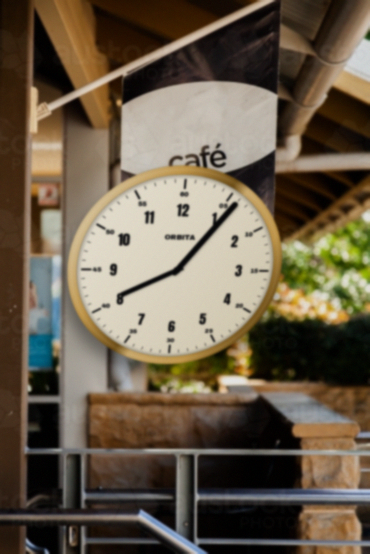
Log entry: 8:06
